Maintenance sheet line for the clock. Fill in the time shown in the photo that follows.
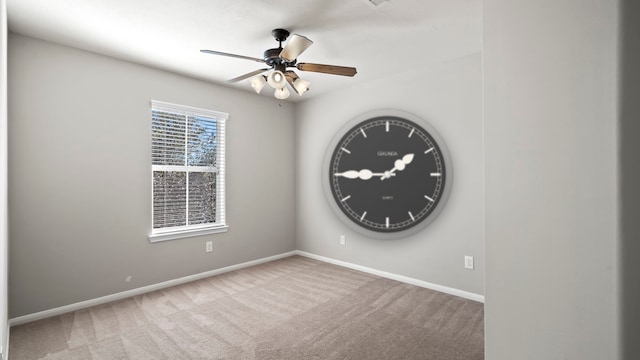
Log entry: 1:45
